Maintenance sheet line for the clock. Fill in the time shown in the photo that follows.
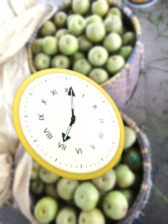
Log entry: 7:01
